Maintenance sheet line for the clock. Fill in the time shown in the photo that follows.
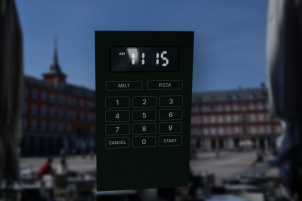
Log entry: 11:15
